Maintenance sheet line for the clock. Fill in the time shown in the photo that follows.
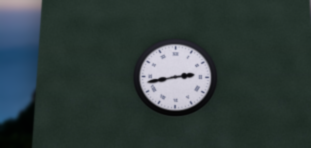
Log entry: 2:43
